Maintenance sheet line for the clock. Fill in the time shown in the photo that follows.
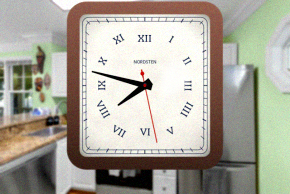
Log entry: 7:47:28
